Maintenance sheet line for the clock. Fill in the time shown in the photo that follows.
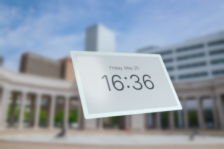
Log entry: 16:36
